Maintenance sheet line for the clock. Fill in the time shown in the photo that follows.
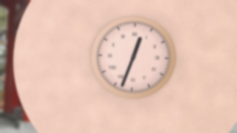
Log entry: 12:33
